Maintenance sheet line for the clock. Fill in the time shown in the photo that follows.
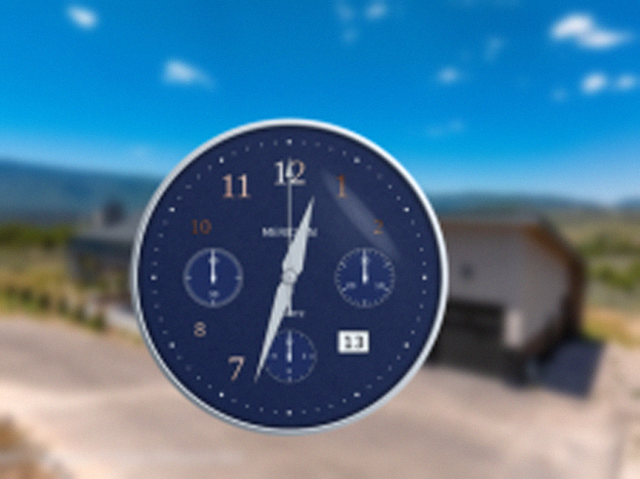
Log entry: 12:33
